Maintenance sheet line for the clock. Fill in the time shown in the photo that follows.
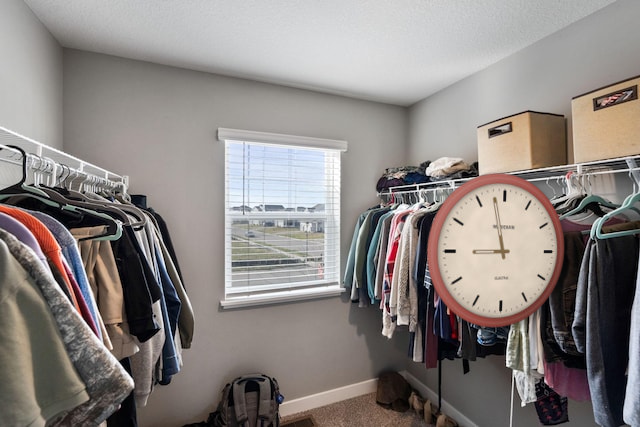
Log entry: 8:58
